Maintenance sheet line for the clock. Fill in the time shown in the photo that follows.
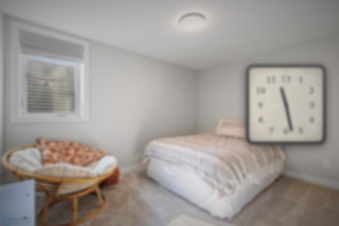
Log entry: 11:28
